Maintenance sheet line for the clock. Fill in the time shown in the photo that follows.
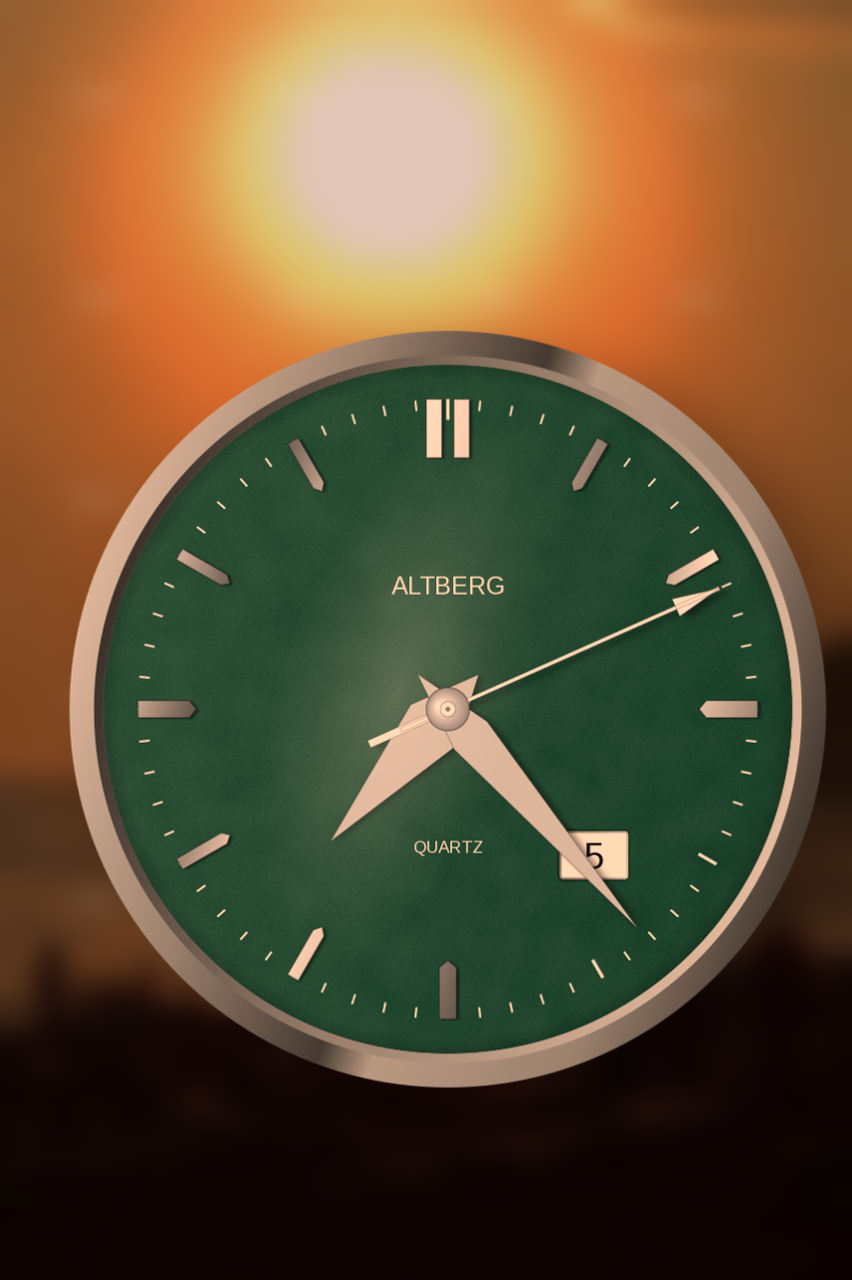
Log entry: 7:23:11
